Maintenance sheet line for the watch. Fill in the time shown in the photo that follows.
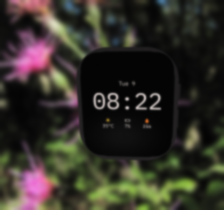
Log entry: 8:22
